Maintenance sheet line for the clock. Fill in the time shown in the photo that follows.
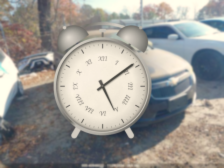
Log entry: 5:09
